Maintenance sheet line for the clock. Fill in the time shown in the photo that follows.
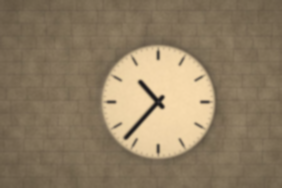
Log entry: 10:37
